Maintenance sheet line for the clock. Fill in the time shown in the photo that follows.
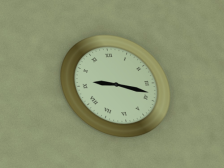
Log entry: 9:18
